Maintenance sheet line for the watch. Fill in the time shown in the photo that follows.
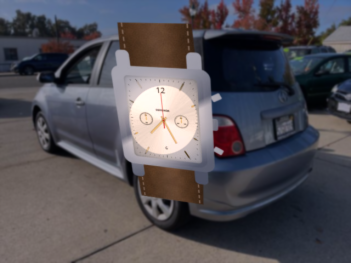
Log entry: 7:26
